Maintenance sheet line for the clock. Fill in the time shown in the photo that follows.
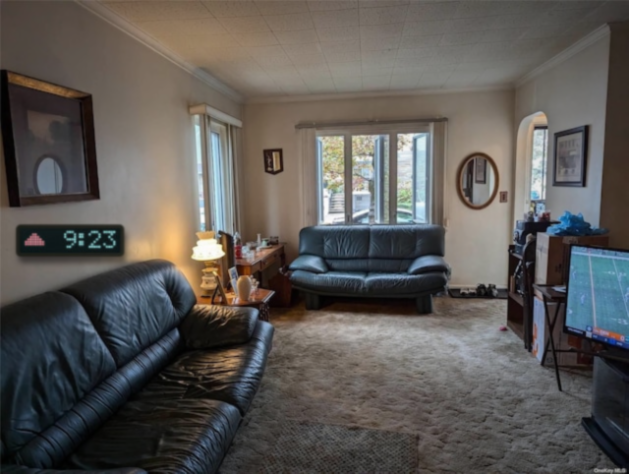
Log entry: 9:23
